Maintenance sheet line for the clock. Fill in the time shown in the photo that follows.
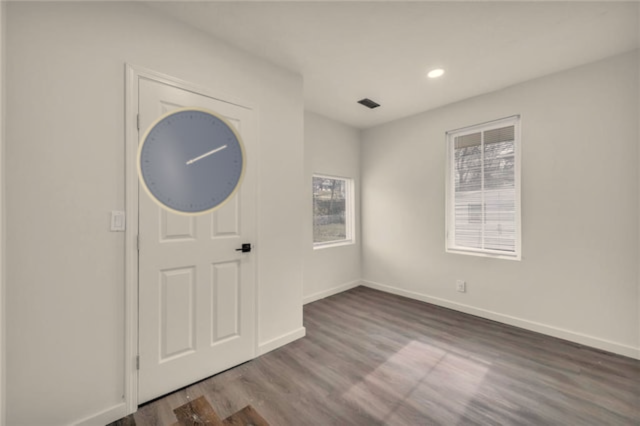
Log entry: 2:11
